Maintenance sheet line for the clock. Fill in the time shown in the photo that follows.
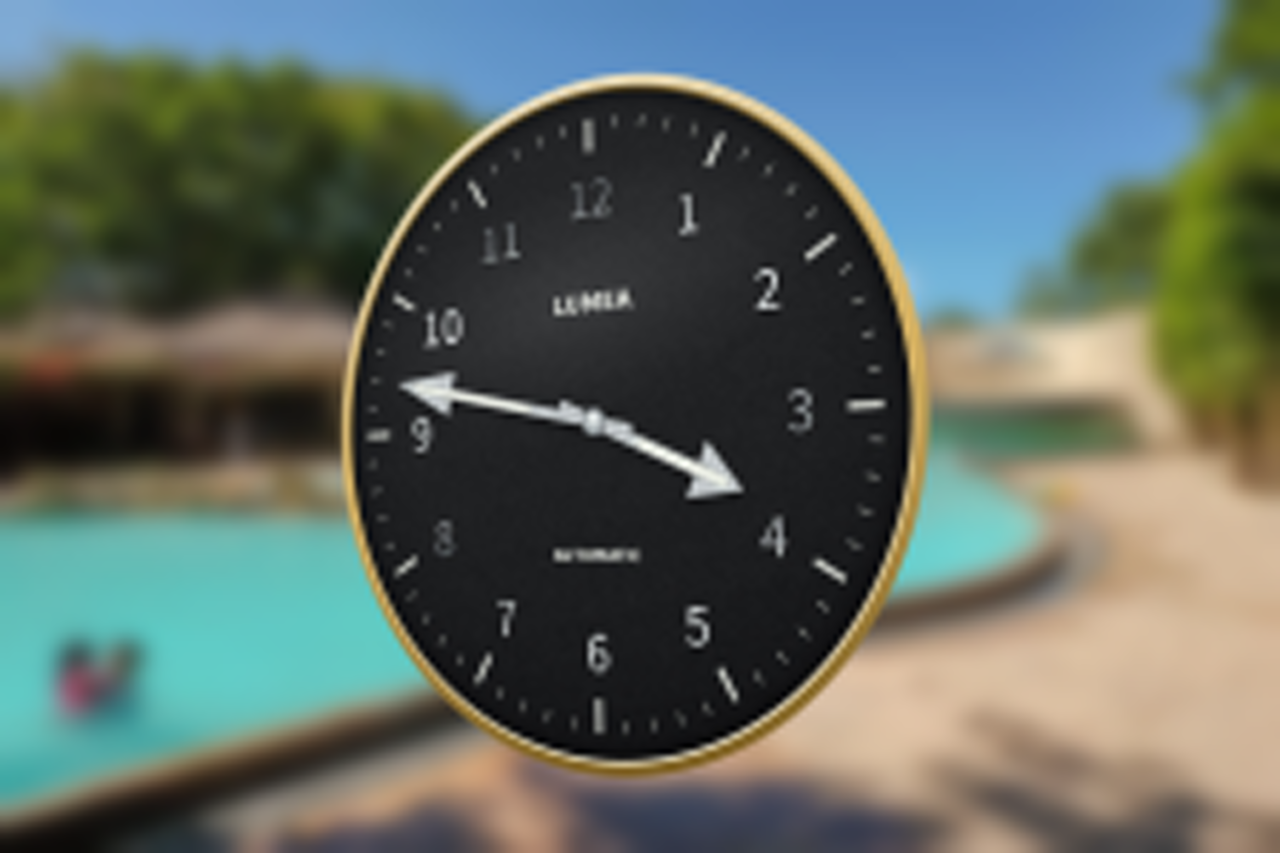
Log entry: 3:47
